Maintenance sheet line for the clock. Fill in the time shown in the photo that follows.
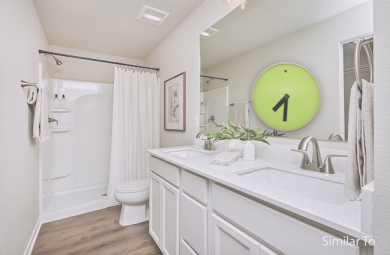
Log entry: 7:31
